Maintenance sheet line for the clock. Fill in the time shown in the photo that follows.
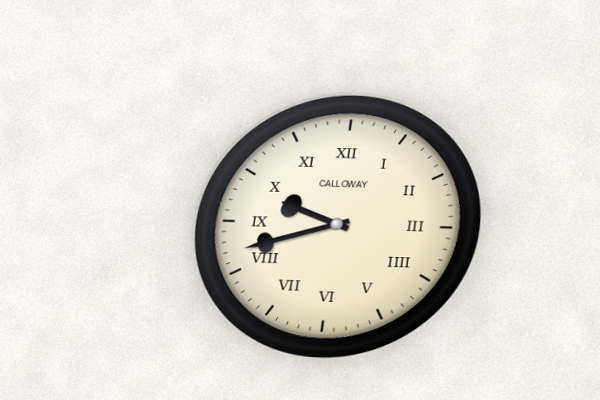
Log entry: 9:42
